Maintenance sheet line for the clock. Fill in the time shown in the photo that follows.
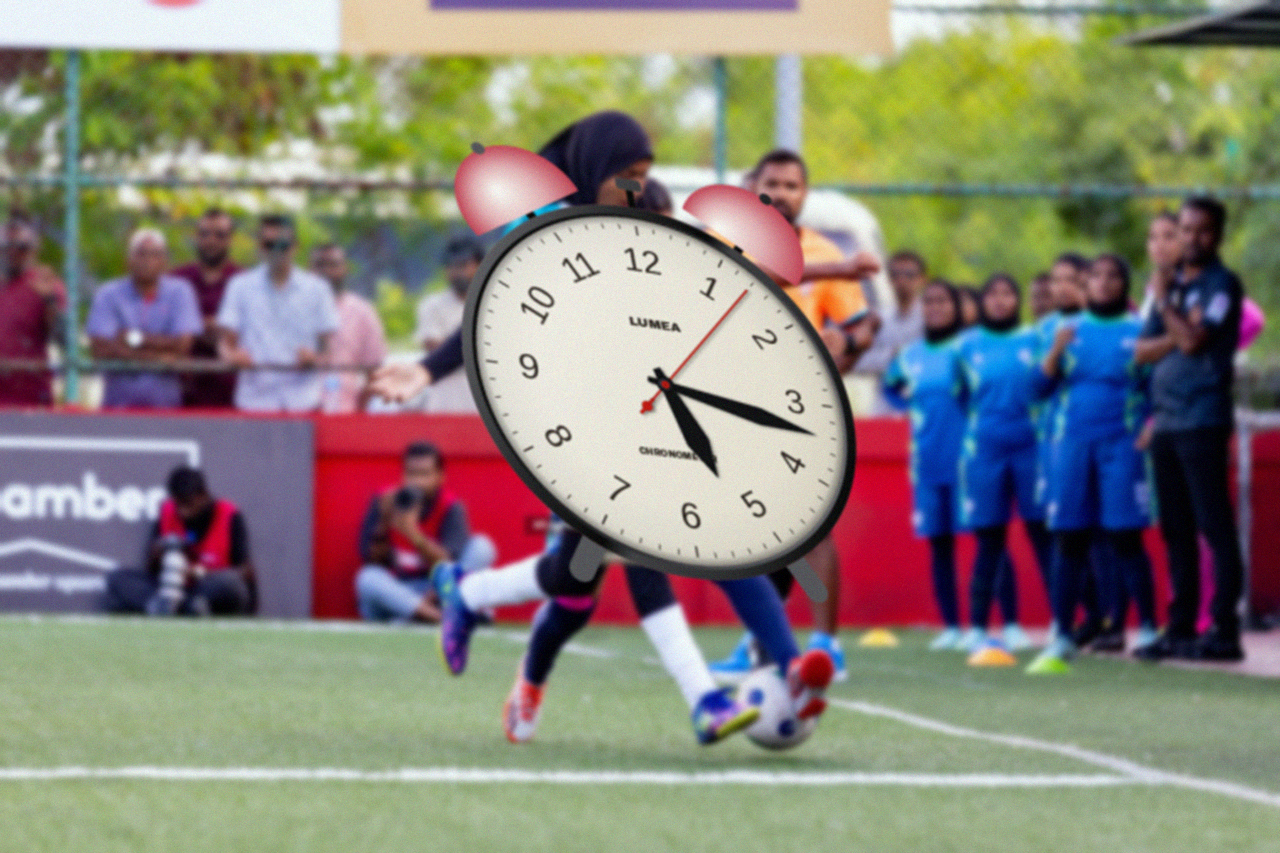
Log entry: 5:17:07
